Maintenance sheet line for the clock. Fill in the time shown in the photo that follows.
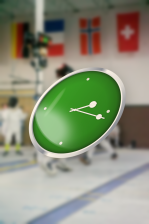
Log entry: 2:17
